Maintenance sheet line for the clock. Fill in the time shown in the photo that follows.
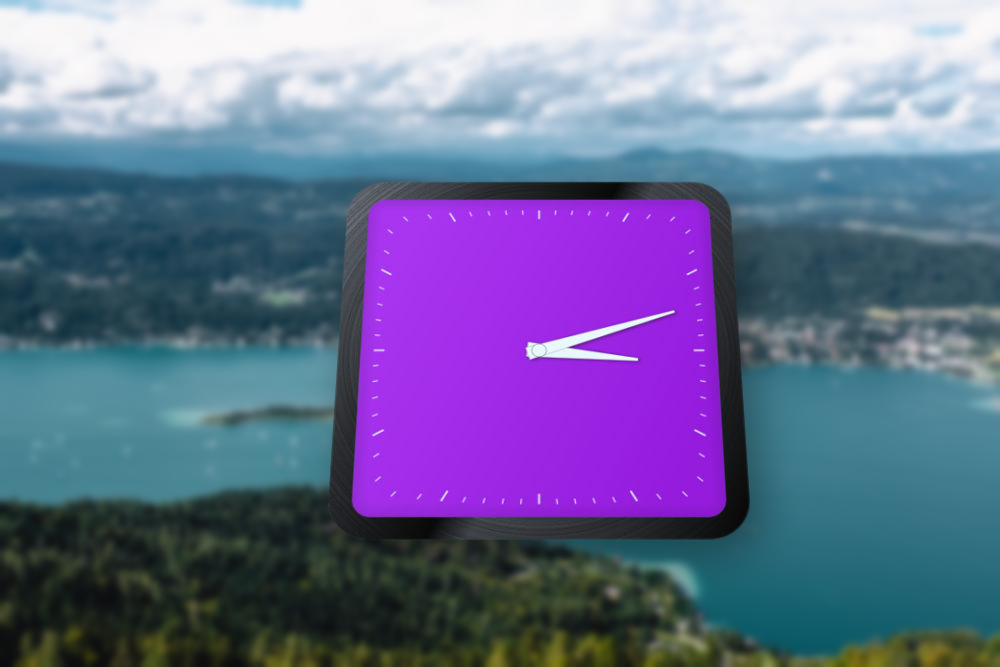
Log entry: 3:12
